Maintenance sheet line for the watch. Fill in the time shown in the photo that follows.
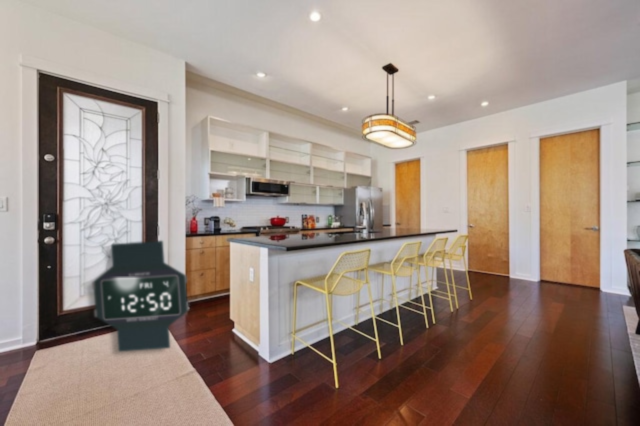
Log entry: 12:50
